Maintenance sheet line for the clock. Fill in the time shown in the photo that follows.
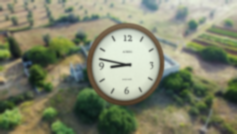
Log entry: 8:47
